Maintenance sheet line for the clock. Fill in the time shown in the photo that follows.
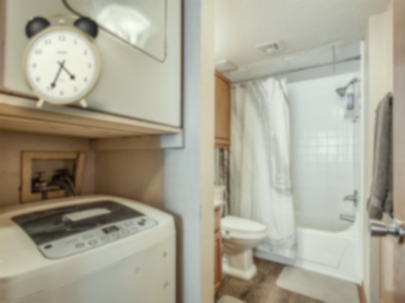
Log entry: 4:34
